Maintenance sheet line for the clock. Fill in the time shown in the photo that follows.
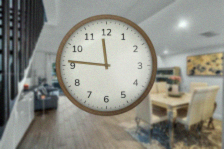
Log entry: 11:46
